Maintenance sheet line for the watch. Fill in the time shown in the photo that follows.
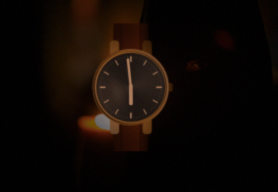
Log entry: 5:59
